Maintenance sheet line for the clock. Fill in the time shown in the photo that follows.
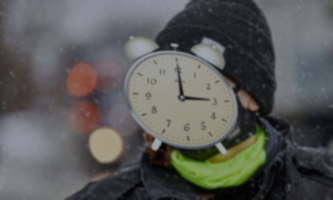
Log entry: 3:00
